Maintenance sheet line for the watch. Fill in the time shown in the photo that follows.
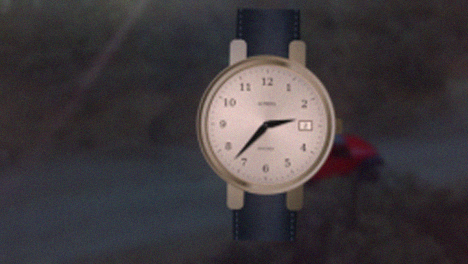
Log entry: 2:37
